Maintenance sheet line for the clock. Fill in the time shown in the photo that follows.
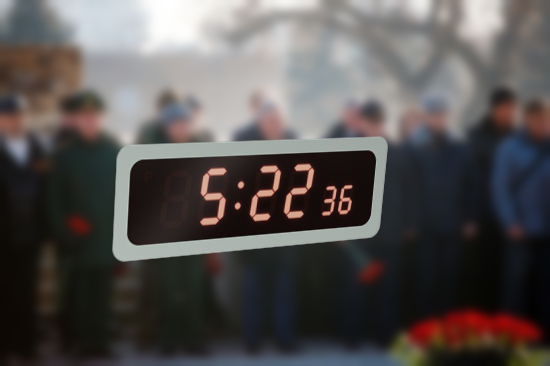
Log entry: 5:22:36
